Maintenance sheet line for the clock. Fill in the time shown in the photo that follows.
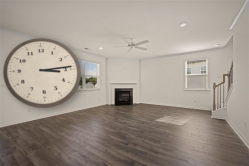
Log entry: 3:14
